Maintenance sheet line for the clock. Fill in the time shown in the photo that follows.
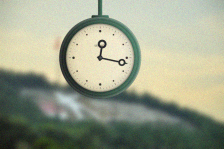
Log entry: 12:17
